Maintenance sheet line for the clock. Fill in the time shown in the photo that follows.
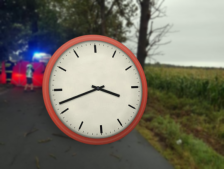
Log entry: 3:42
